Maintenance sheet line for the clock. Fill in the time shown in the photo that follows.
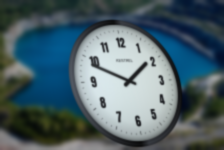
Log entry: 1:49
